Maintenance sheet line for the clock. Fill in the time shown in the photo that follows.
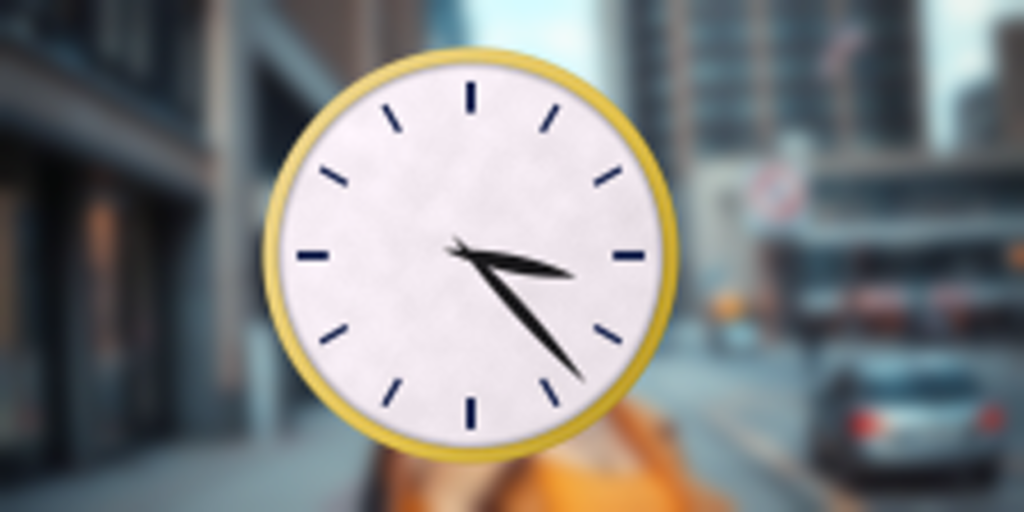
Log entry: 3:23
